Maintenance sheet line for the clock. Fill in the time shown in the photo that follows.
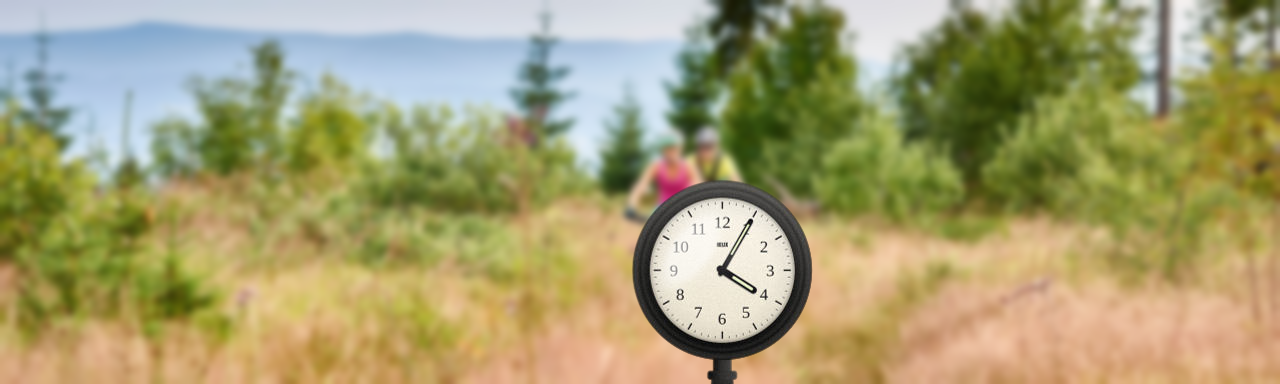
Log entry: 4:05
